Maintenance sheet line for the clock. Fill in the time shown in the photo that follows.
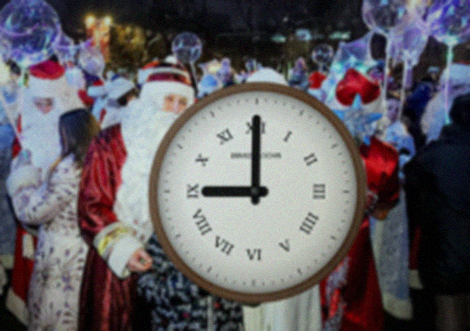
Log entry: 9:00
